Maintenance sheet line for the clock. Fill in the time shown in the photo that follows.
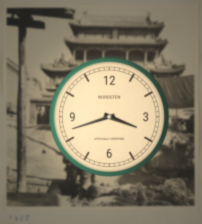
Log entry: 3:42
